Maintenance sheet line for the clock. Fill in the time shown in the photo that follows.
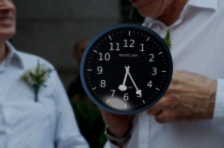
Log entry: 6:25
